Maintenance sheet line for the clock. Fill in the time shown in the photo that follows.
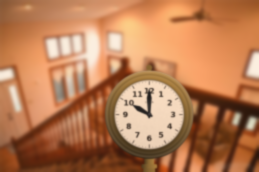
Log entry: 10:00
